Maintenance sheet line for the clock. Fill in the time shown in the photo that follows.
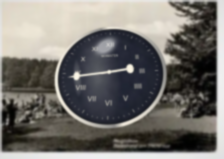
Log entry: 2:44
